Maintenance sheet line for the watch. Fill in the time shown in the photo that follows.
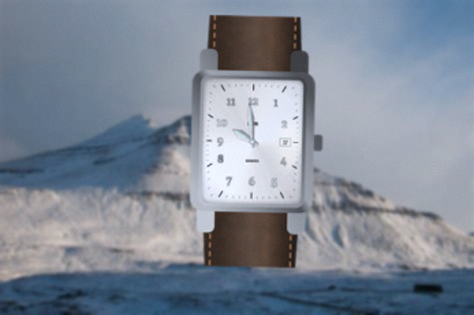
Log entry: 9:59
